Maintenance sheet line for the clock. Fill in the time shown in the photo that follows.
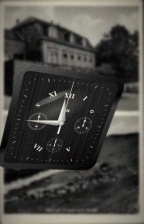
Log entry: 11:45
